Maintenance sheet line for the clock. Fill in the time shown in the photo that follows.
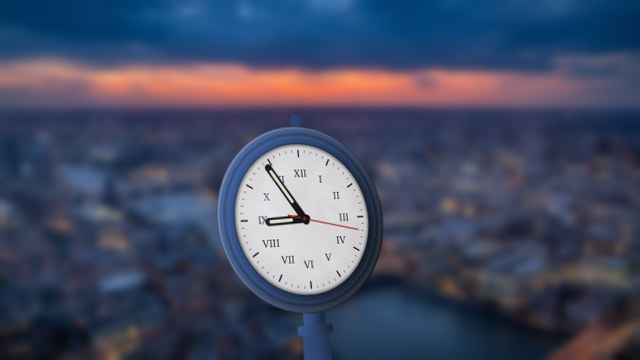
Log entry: 8:54:17
